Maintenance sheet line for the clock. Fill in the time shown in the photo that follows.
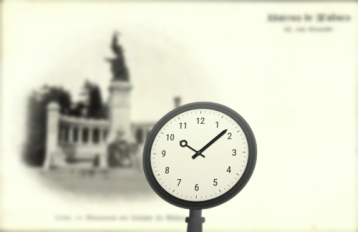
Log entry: 10:08
